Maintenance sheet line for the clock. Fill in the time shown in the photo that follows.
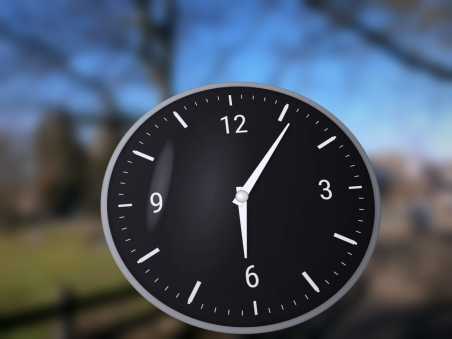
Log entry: 6:06
